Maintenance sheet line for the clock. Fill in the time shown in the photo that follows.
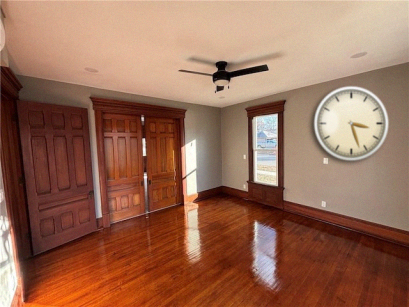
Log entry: 3:27
